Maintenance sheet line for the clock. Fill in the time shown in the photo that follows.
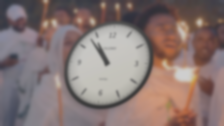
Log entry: 10:53
